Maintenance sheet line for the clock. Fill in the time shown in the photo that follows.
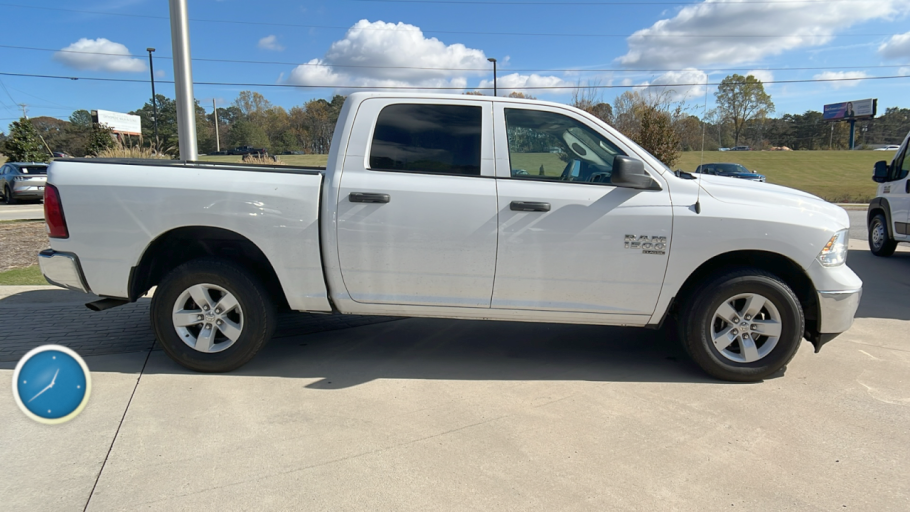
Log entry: 12:38
